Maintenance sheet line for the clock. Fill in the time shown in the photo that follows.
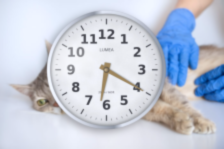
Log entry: 6:20
